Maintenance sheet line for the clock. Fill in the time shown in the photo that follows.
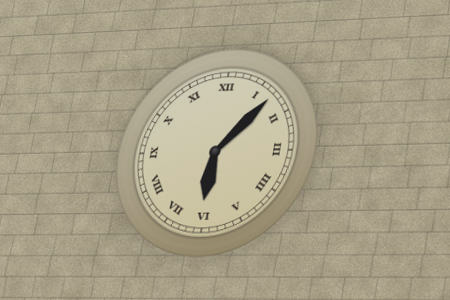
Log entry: 6:07
